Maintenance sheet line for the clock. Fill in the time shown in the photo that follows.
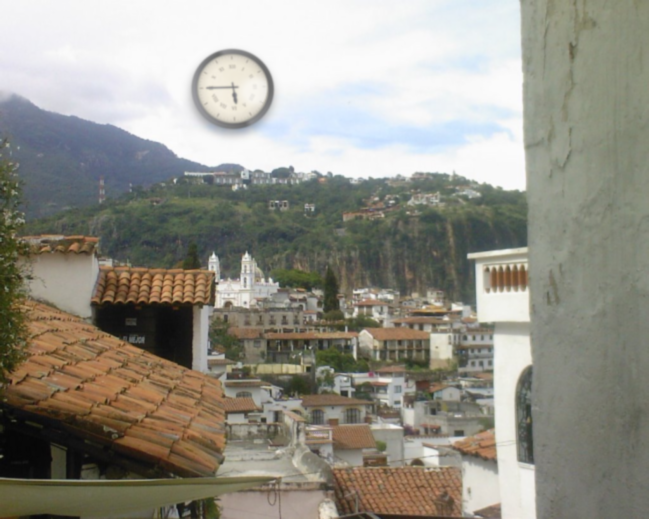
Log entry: 5:45
